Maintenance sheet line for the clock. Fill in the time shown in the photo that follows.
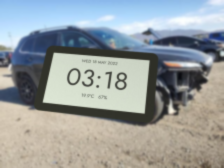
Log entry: 3:18
